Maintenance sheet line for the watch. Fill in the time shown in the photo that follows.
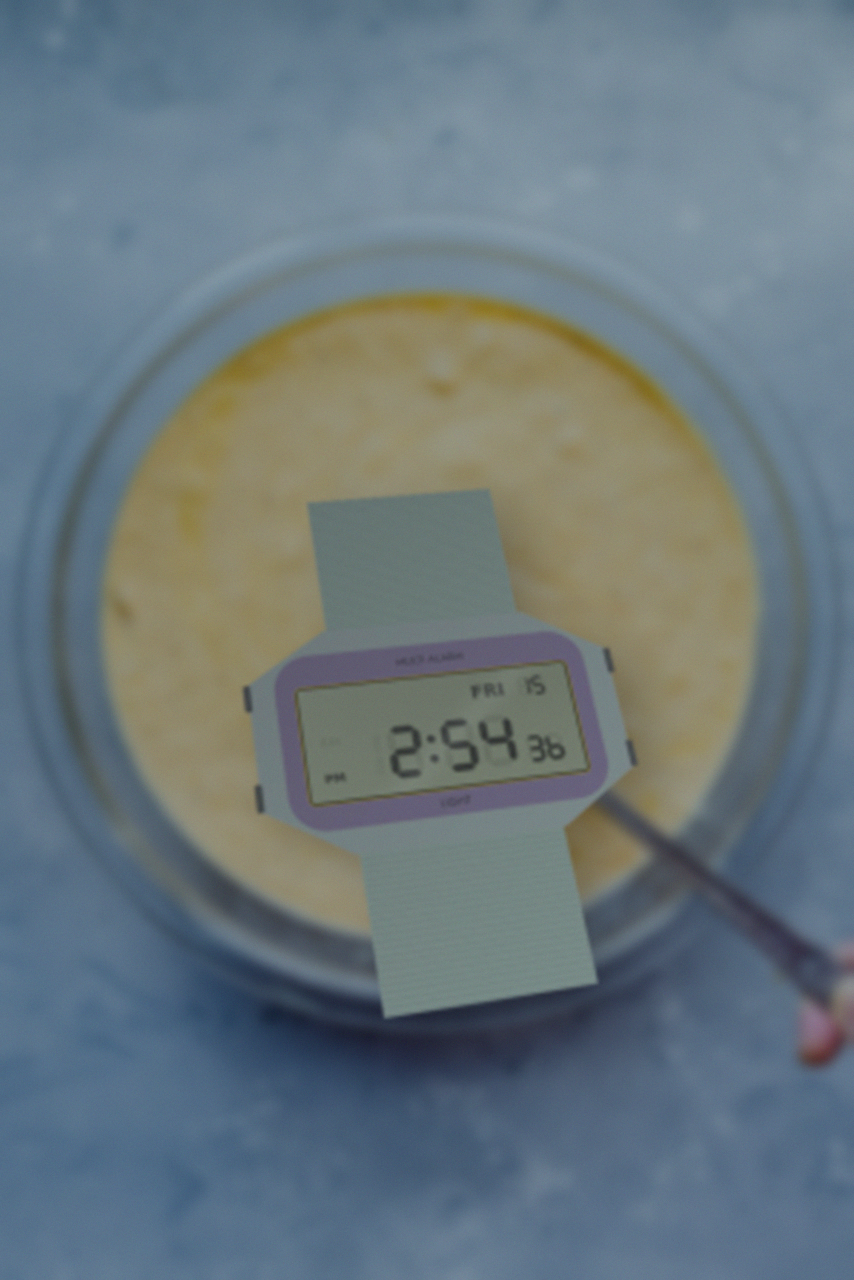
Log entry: 2:54:36
